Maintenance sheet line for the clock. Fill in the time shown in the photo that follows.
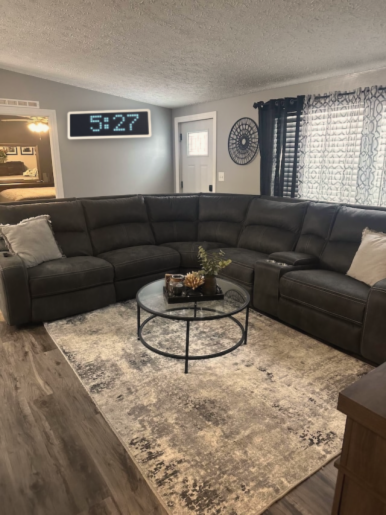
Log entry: 5:27
